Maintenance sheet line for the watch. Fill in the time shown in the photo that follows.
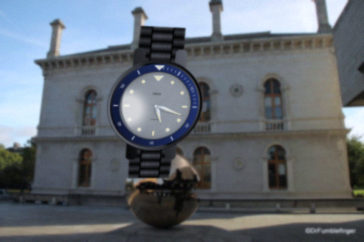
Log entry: 5:18
